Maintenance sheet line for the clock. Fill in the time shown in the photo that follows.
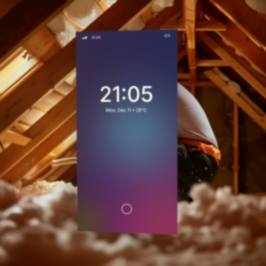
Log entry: 21:05
